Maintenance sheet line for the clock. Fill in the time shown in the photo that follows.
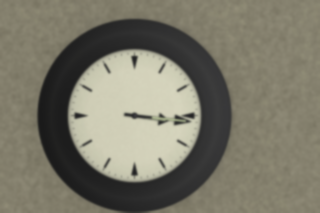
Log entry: 3:16
